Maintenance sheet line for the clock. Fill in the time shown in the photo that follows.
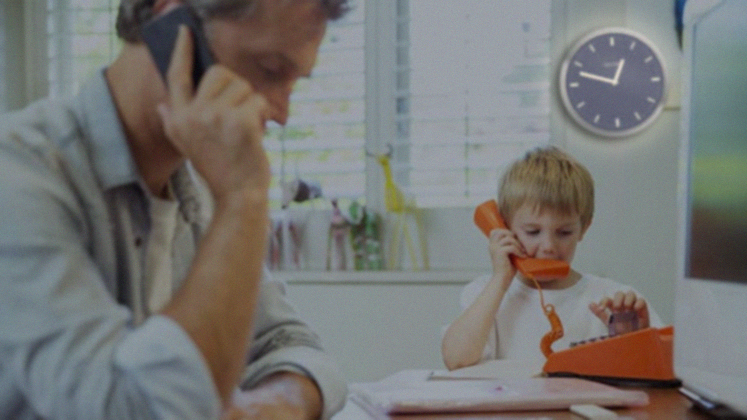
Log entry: 12:48
